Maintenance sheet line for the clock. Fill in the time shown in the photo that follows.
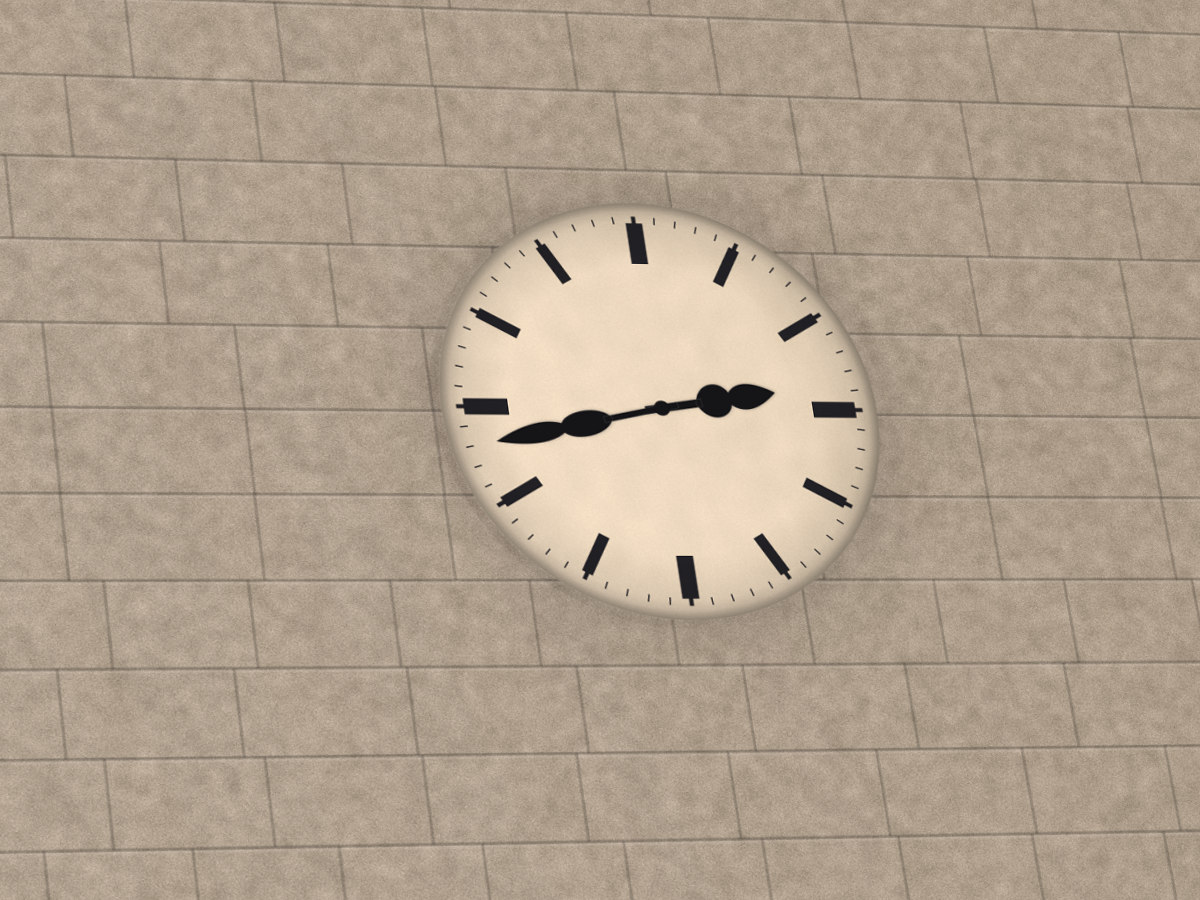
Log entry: 2:43
